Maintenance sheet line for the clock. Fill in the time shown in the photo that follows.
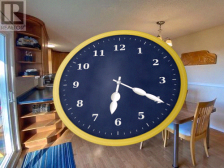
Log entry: 6:20
